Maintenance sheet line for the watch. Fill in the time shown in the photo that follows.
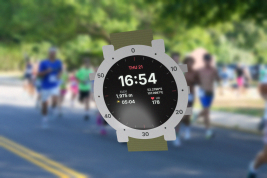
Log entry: 16:54
